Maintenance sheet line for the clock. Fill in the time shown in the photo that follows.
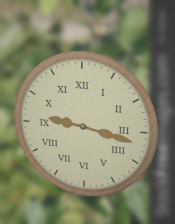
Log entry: 9:17
